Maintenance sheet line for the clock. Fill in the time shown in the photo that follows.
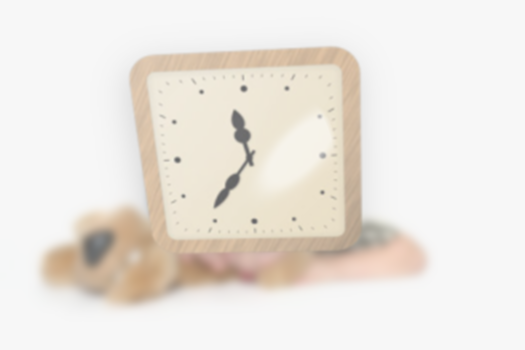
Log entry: 11:36
